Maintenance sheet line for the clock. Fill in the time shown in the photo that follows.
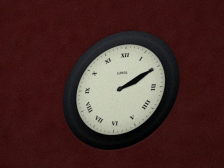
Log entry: 2:10
